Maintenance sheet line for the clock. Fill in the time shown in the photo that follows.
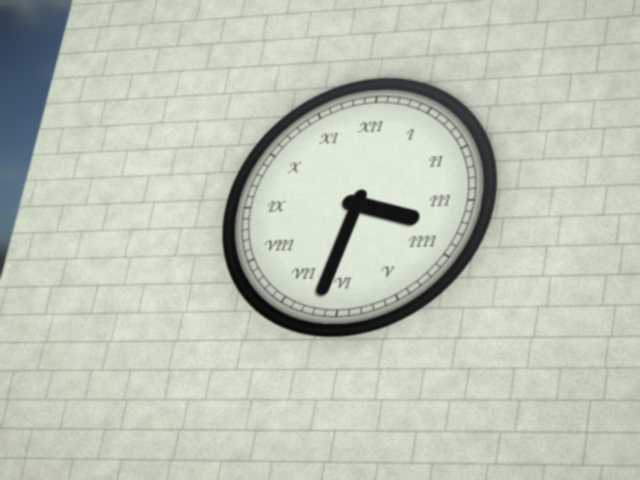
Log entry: 3:32
